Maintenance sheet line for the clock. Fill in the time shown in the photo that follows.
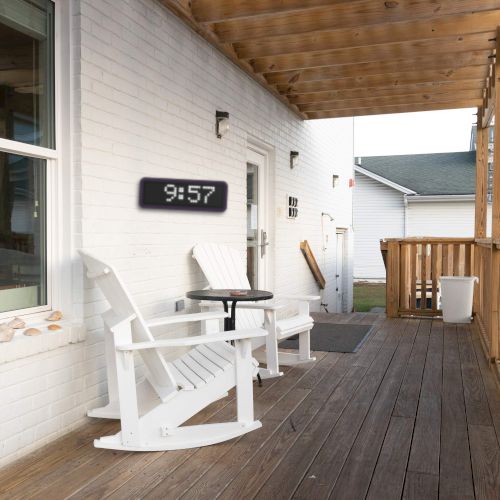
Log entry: 9:57
